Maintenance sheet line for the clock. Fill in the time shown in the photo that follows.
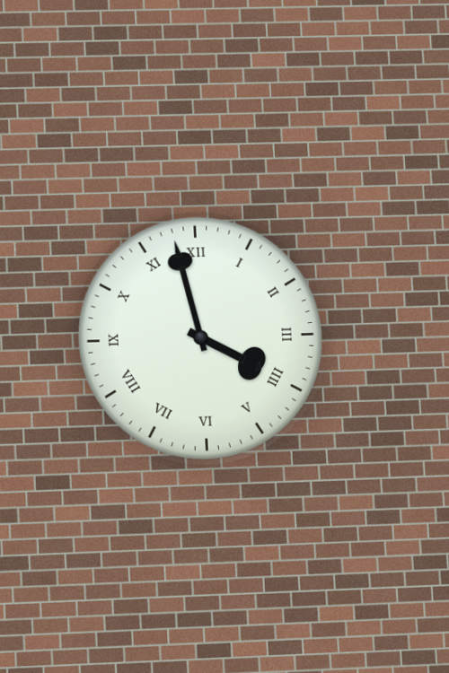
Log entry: 3:58
